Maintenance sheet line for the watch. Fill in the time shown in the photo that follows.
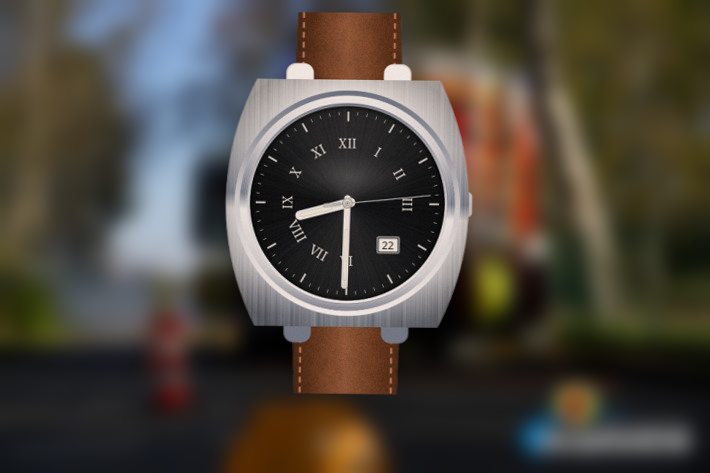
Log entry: 8:30:14
